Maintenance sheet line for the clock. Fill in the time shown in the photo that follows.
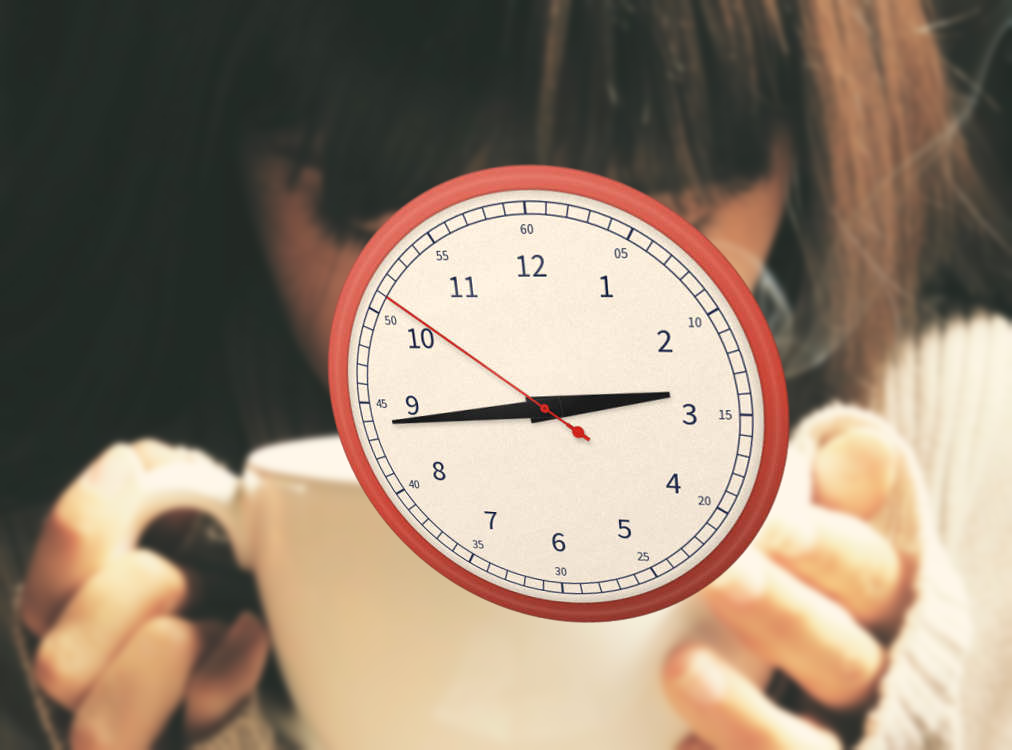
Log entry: 2:43:51
